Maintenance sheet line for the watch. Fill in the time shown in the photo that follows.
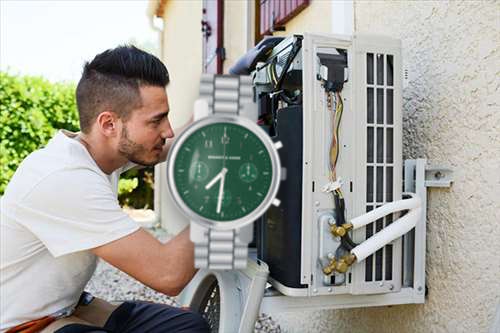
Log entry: 7:31
